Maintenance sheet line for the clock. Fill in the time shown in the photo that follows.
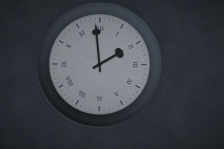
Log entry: 1:59
